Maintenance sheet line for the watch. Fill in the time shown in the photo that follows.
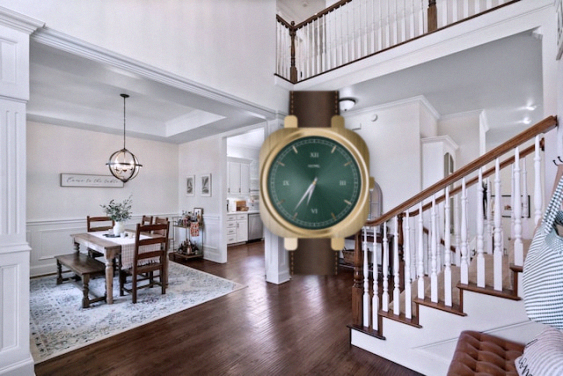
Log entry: 6:36
